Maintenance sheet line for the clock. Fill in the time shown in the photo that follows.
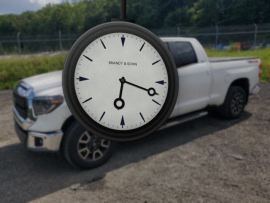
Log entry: 6:18
